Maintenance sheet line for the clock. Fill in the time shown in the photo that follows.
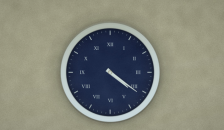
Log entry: 4:21
